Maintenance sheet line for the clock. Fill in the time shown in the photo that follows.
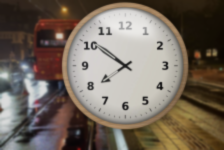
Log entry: 7:51
